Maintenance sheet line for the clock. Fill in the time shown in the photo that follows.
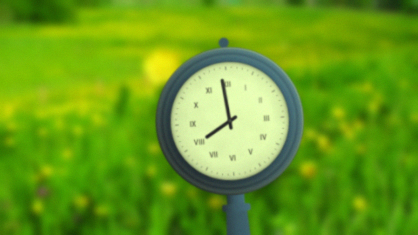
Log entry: 7:59
